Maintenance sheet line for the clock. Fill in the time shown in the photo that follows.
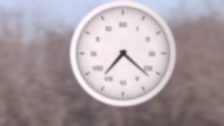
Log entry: 7:22
